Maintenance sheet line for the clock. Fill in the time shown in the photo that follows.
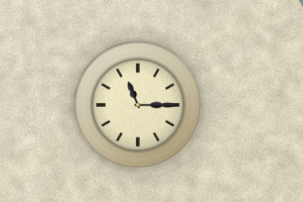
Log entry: 11:15
